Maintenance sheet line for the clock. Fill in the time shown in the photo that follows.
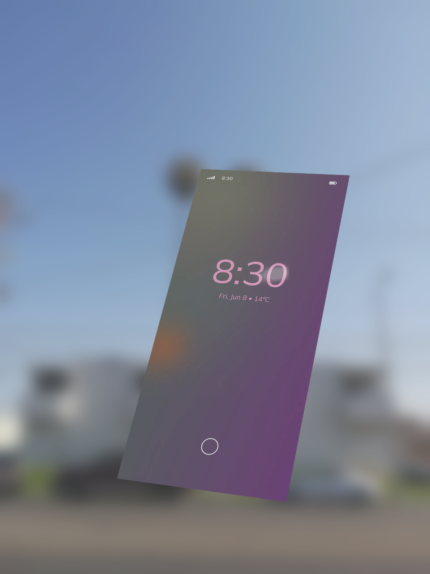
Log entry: 8:30
